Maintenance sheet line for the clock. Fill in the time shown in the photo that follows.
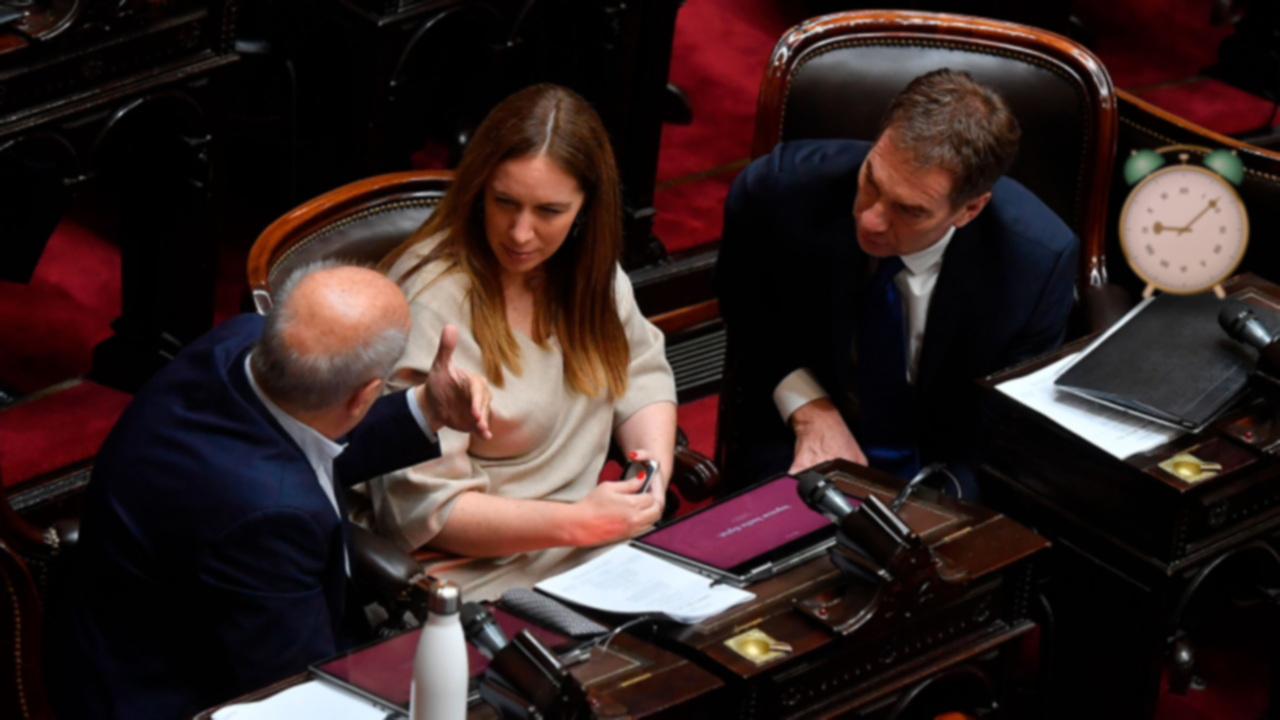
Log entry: 9:08
